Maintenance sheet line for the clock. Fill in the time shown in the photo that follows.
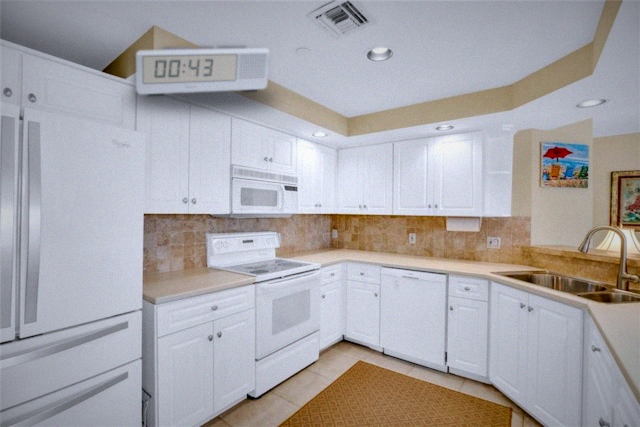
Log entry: 0:43
